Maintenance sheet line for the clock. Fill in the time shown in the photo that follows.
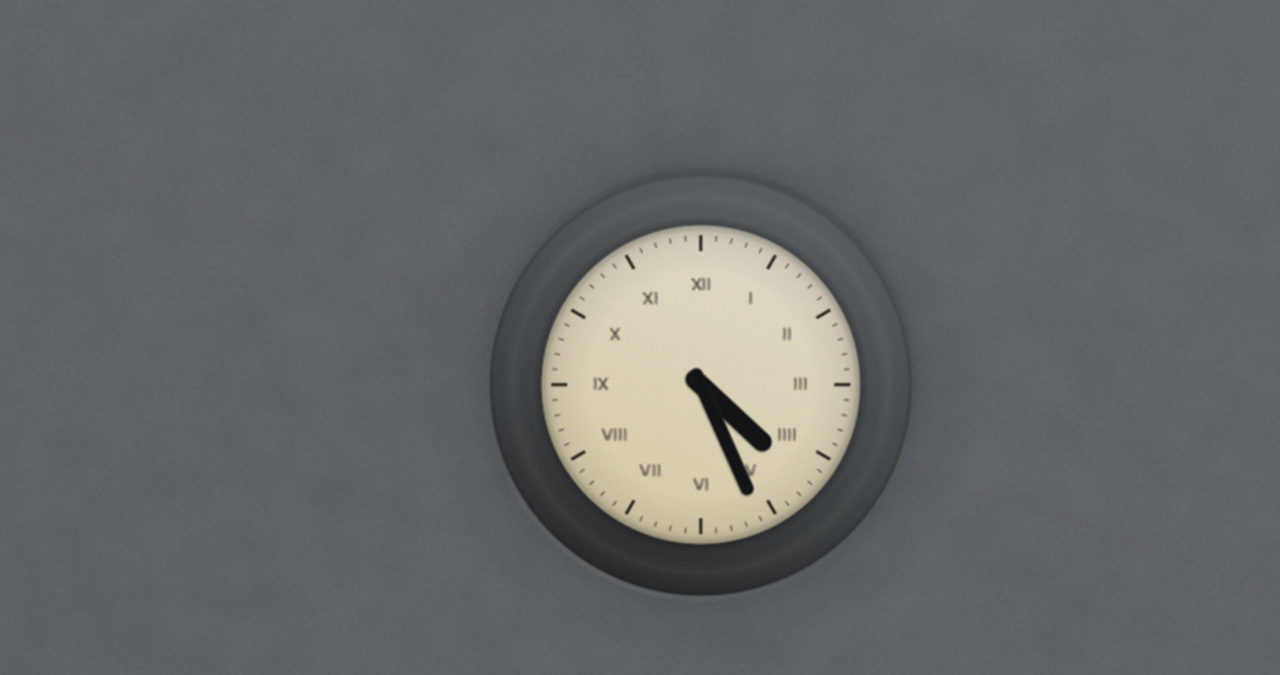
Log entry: 4:26
